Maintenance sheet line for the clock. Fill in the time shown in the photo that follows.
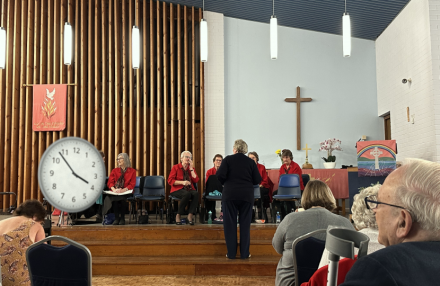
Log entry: 3:53
